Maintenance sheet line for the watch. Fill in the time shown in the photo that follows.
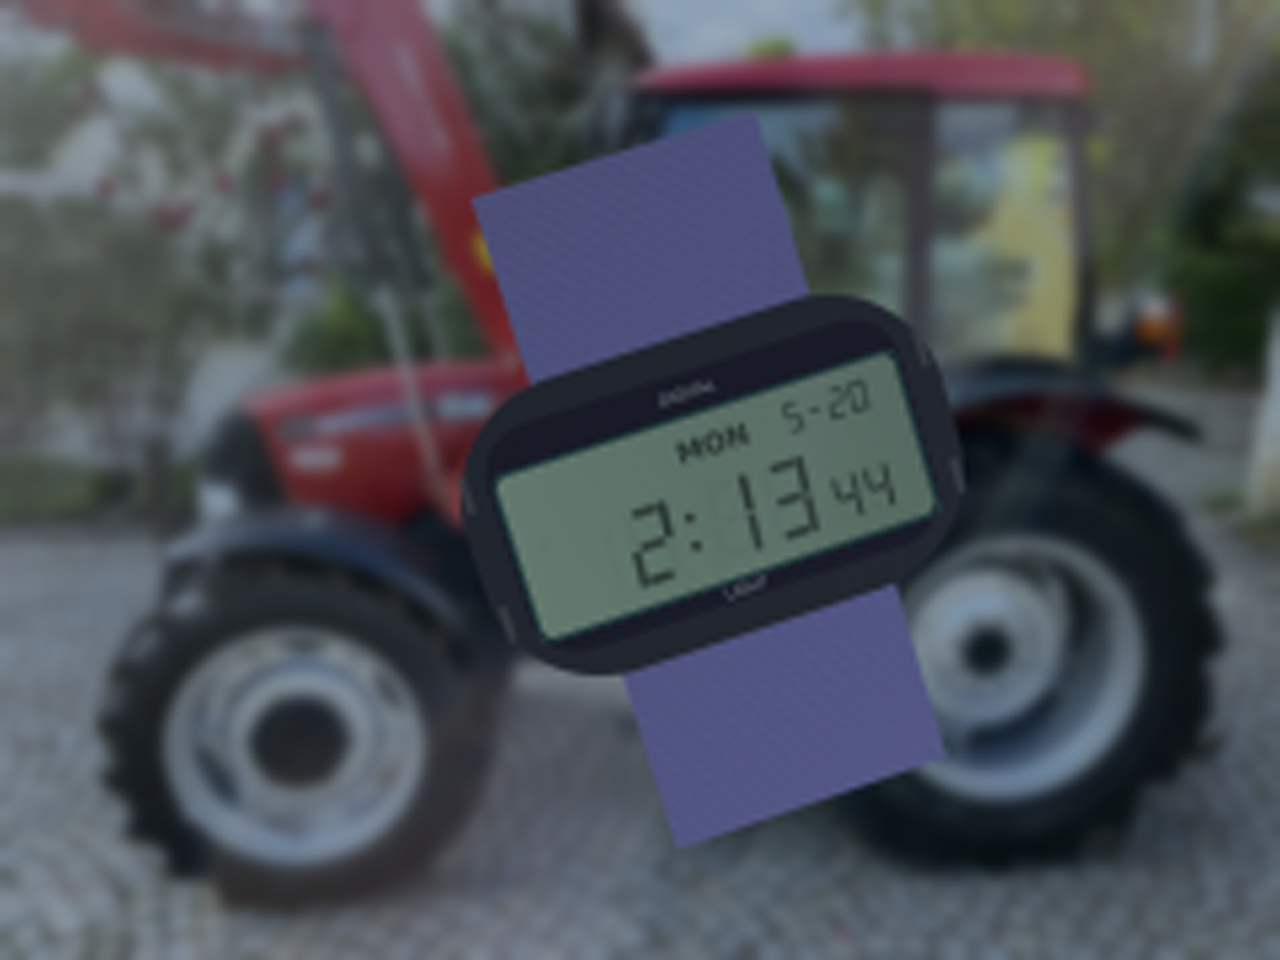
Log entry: 2:13:44
